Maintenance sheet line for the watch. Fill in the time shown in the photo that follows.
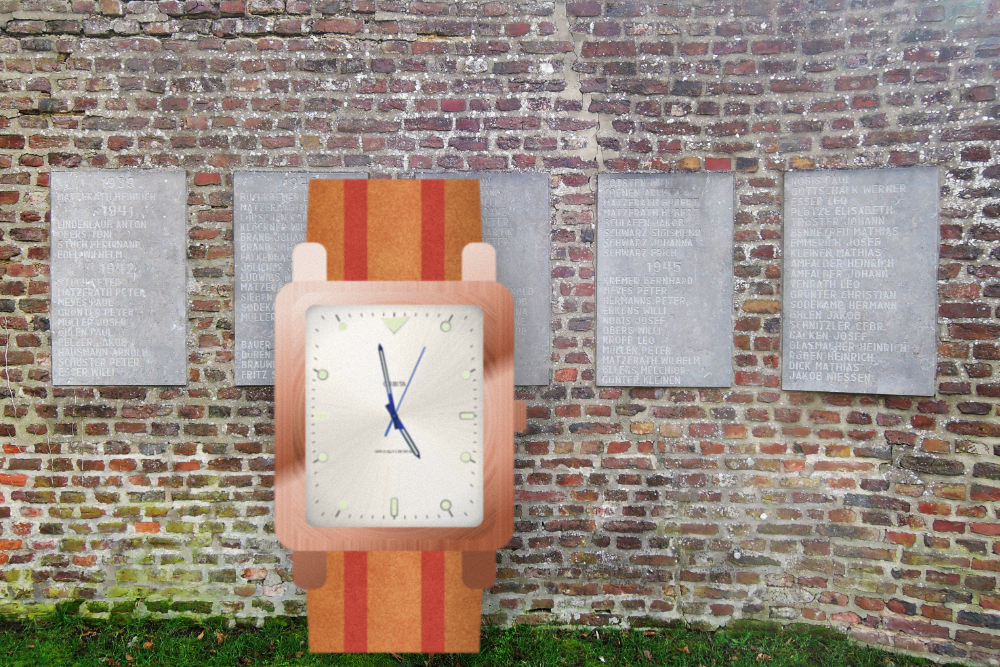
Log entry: 4:58:04
